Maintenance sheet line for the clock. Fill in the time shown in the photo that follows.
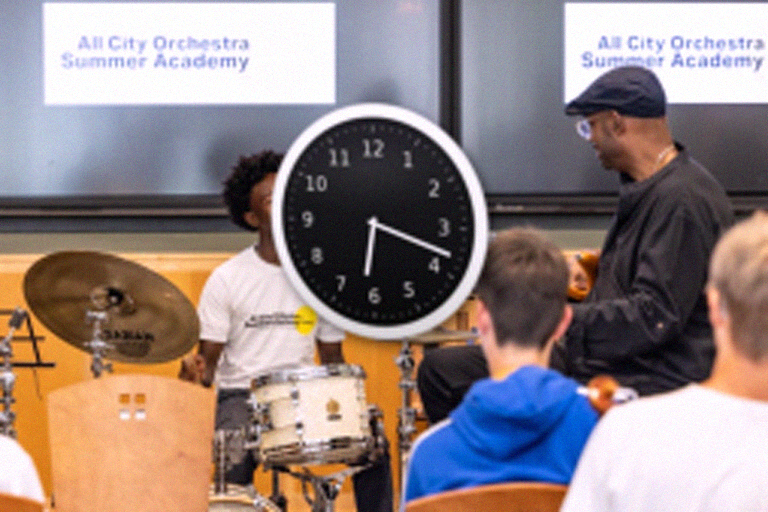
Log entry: 6:18
